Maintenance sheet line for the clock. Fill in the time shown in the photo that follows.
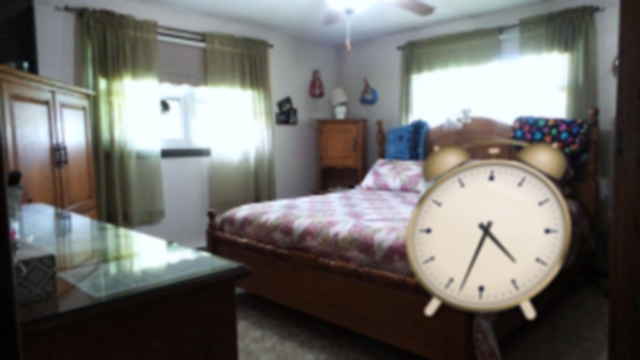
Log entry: 4:33
